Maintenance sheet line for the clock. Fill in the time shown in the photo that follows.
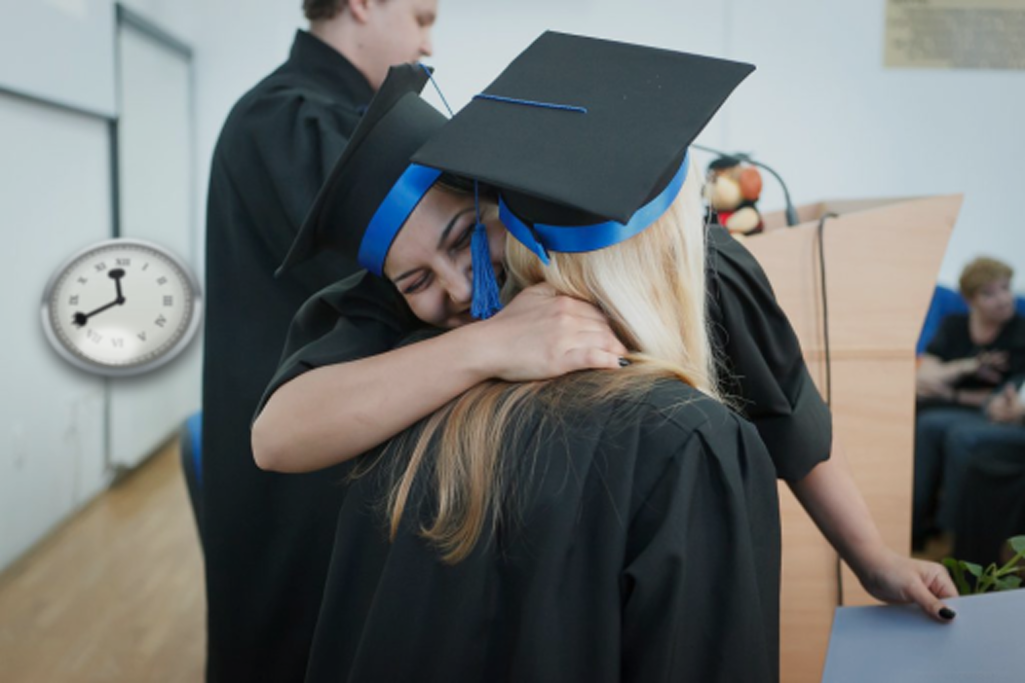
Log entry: 11:40
